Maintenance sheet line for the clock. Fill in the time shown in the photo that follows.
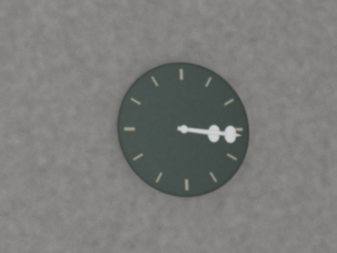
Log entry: 3:16
